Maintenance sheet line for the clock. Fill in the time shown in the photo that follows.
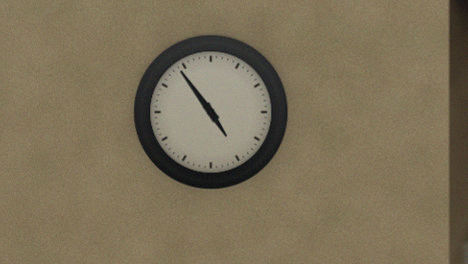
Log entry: 4:54
